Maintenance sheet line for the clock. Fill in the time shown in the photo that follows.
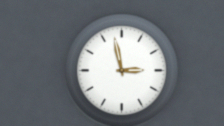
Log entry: 2:58
